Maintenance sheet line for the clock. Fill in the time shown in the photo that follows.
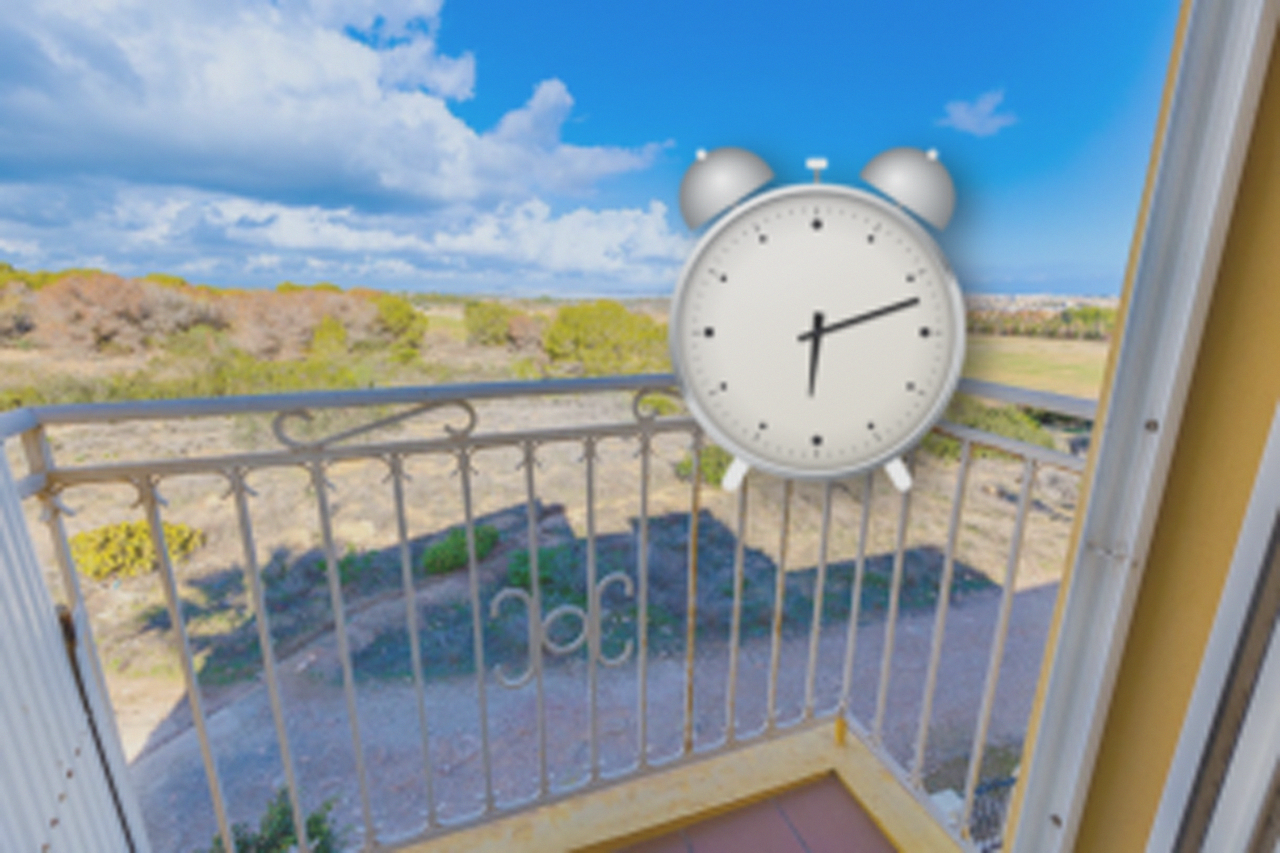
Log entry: 6:12
